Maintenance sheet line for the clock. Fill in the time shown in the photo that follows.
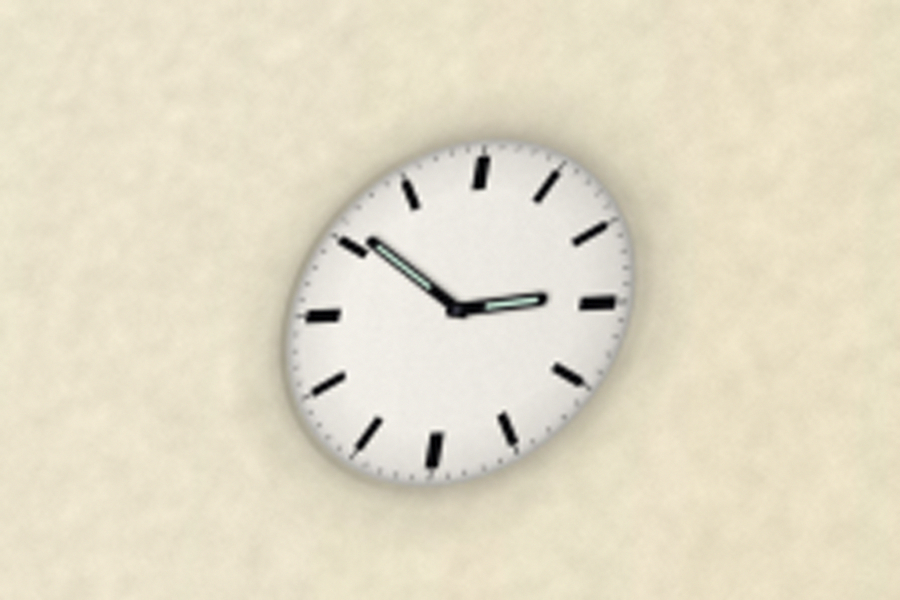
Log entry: 2:51
